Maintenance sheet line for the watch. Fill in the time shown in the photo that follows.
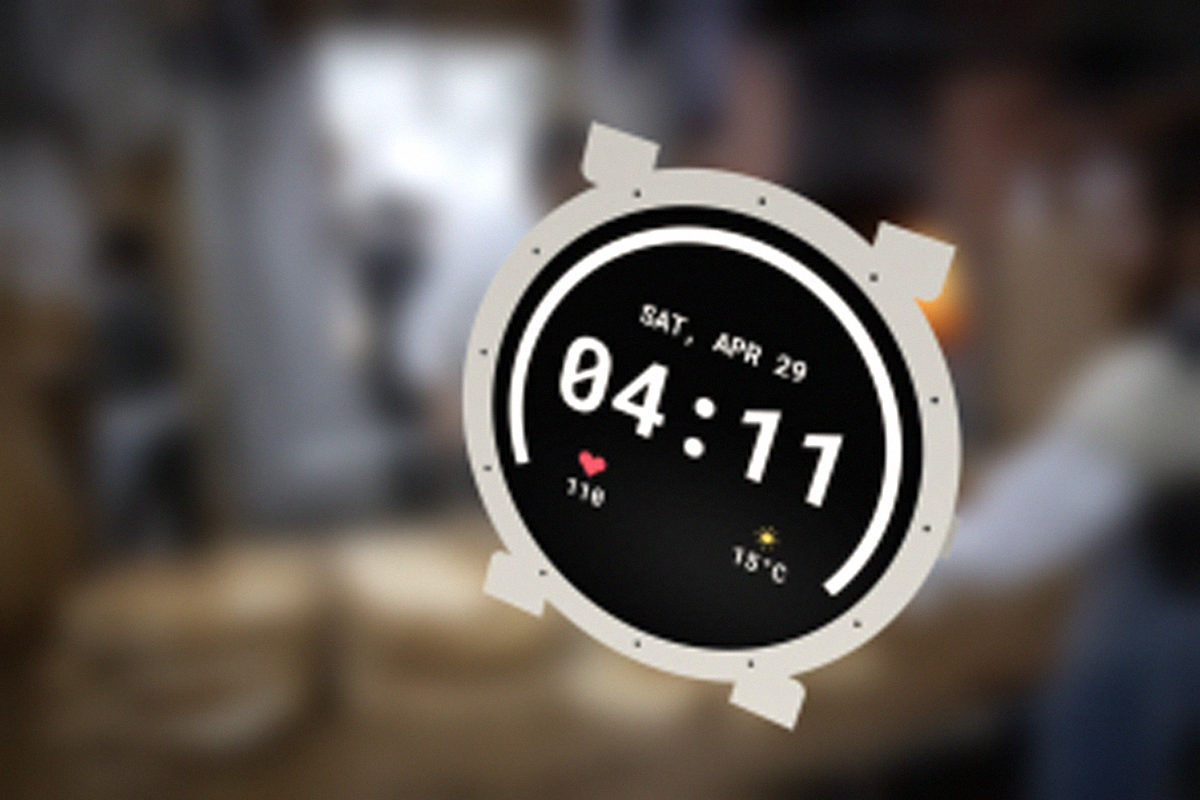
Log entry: 4:11
